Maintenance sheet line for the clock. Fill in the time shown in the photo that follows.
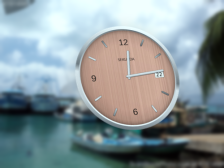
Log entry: 12:14
